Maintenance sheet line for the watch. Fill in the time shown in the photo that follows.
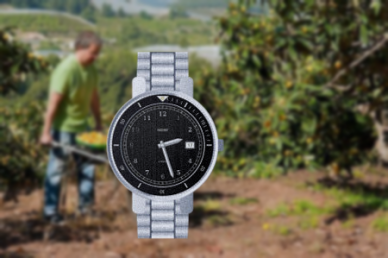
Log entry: 2:27
